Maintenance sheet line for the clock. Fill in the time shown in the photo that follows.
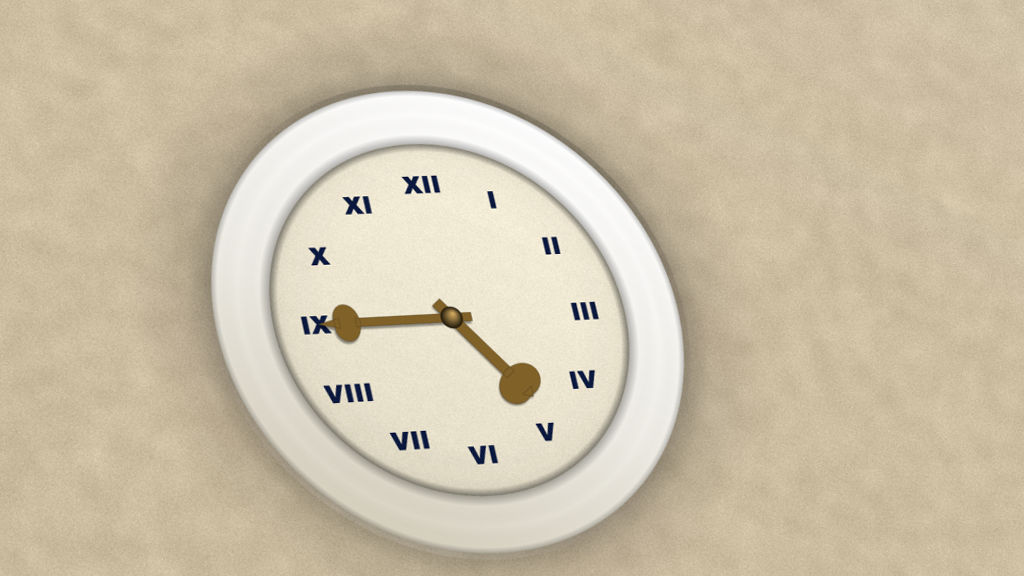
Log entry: 4:45
